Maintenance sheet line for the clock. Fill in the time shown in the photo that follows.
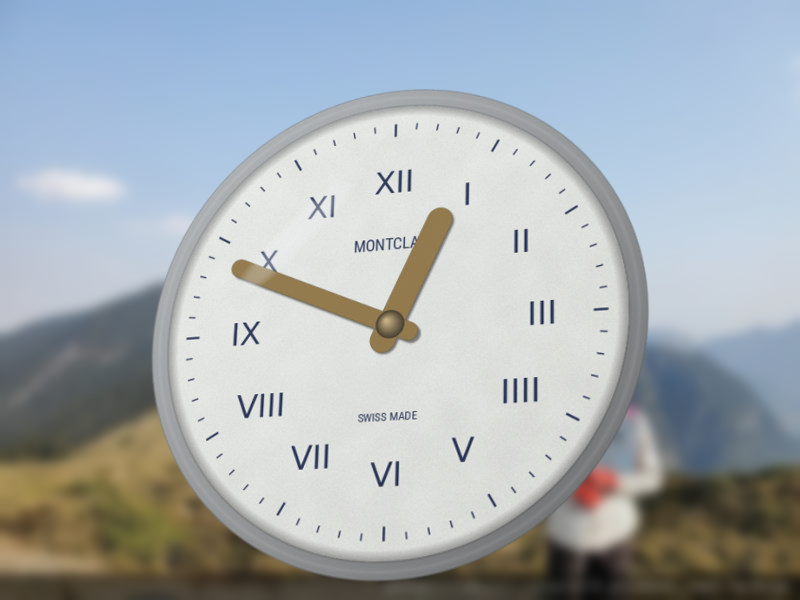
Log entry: 12:49
